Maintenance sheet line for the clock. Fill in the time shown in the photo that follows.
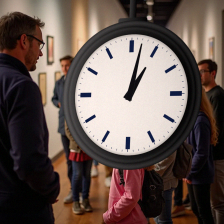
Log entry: 1:02
